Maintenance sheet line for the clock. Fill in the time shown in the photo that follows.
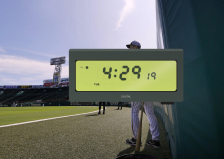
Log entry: 4:29:19
